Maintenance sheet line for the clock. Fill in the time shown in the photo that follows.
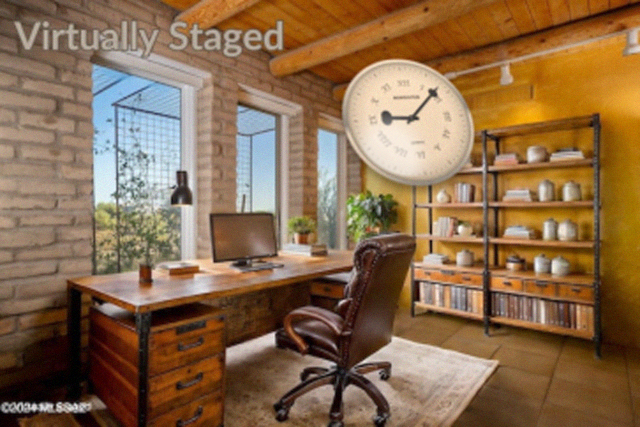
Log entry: 9:08
